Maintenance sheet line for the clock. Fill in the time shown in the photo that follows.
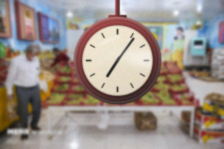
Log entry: 7:06
